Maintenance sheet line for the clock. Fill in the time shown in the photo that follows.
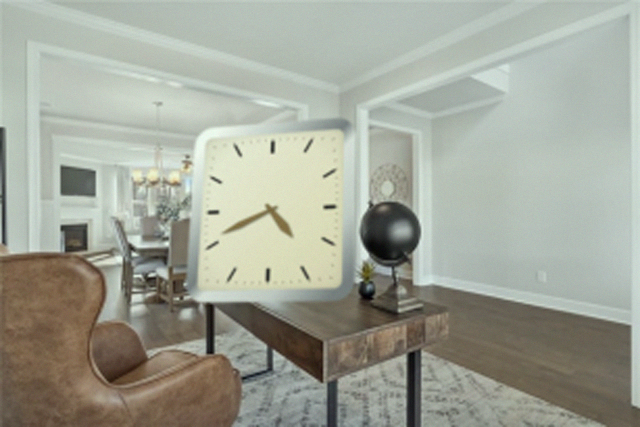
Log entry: 4:41
